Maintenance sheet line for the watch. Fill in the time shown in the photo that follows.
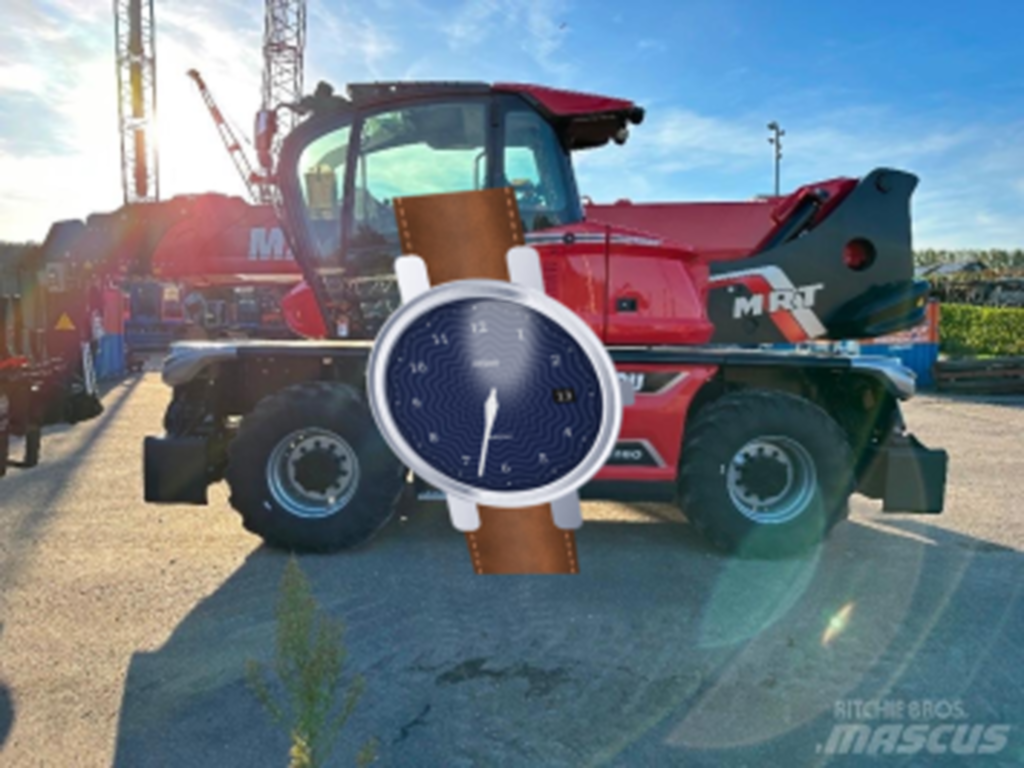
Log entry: 6:33
